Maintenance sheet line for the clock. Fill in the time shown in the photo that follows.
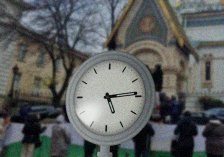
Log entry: 5:14
